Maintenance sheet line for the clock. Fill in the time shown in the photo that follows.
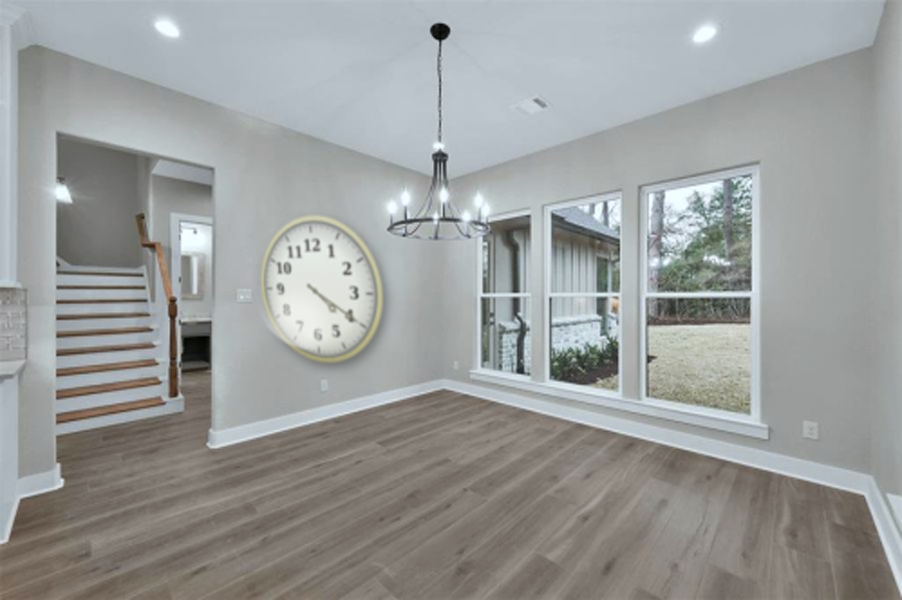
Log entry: 4:20
